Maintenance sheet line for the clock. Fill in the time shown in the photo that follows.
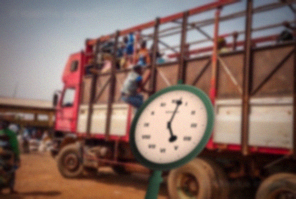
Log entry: 5:02
